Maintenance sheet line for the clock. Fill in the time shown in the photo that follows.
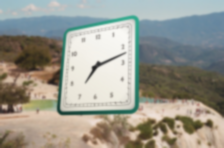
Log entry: 7:12
